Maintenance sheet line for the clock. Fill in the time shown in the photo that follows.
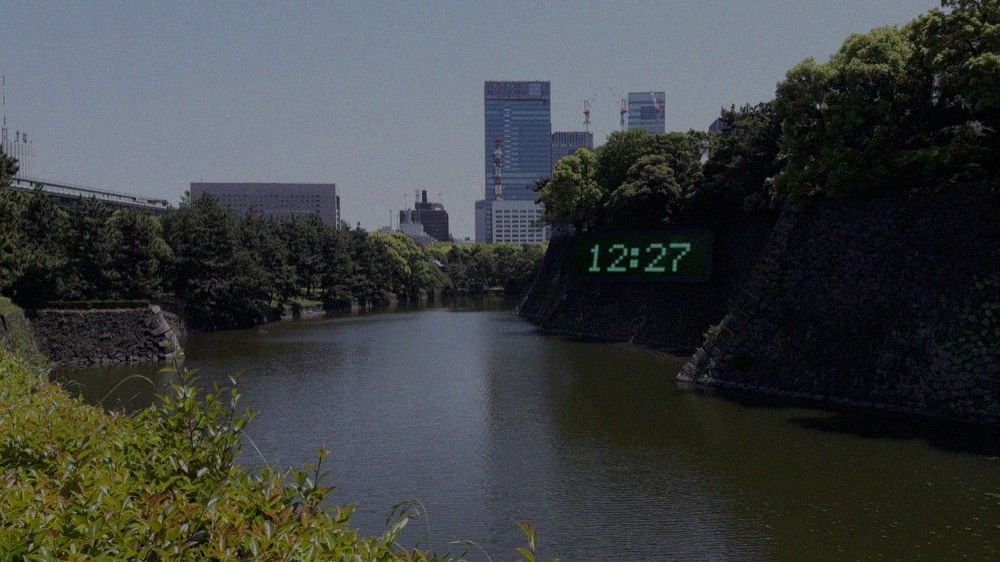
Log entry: 12:27
